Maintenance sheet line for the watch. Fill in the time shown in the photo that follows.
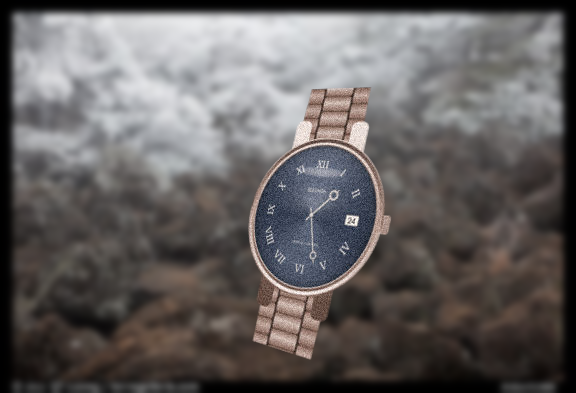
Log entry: 1:27
